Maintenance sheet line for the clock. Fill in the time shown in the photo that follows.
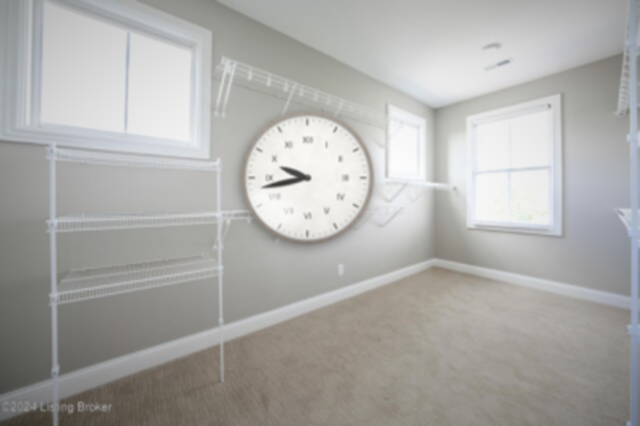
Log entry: 9:43
